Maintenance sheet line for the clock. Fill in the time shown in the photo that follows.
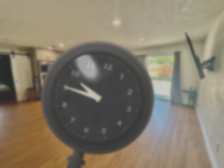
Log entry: 9:45
